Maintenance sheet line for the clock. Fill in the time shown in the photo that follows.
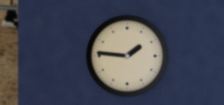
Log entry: 1:46
